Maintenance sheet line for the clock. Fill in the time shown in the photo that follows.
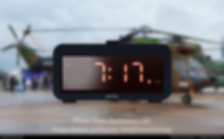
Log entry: 7:17
